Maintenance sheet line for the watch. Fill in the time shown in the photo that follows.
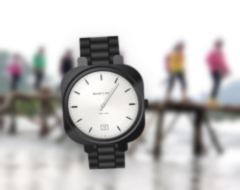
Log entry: 1:06
